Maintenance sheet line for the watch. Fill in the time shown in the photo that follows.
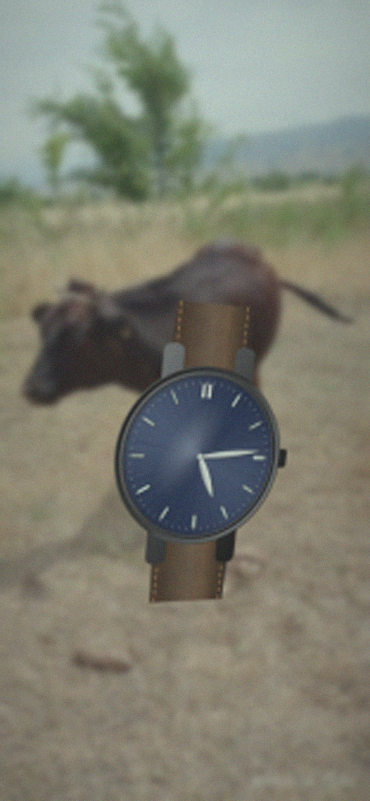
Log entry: 5:14
